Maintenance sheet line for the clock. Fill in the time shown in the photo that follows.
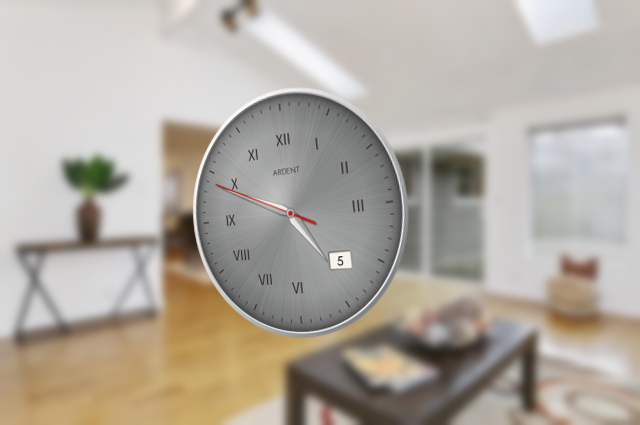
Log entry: 4:48:49
